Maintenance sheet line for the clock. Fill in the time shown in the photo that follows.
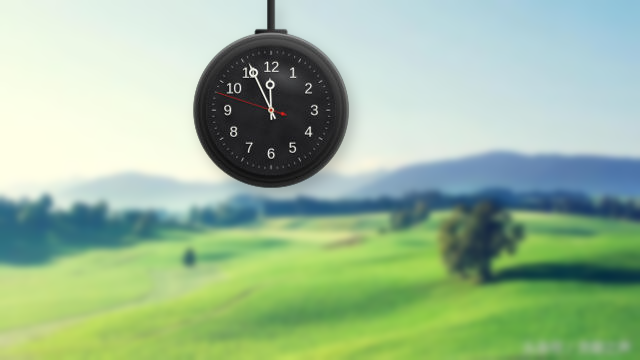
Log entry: 11:55:48
